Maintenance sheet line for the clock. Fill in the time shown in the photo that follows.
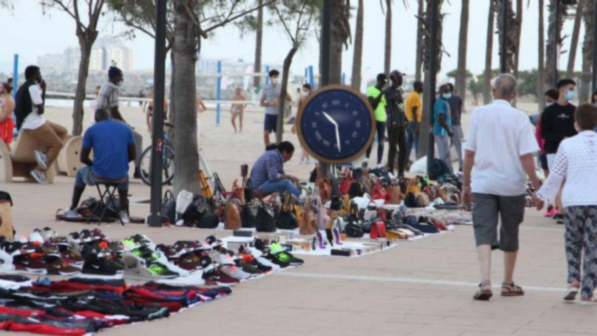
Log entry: 10:29
